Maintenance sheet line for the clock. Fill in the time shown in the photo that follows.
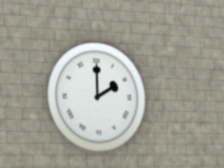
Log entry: 2:00
